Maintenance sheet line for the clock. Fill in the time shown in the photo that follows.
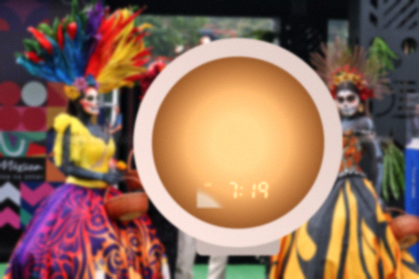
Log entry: 7:19
